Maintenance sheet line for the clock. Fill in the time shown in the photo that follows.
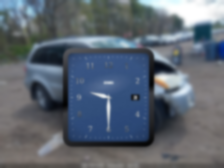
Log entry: 9:30
